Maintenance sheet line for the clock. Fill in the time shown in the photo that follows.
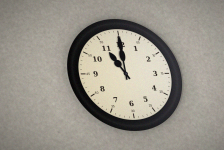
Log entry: 11:00
